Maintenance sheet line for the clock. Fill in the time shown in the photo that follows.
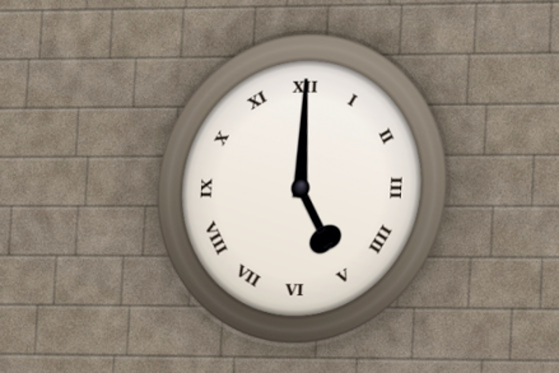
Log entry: 5:00
